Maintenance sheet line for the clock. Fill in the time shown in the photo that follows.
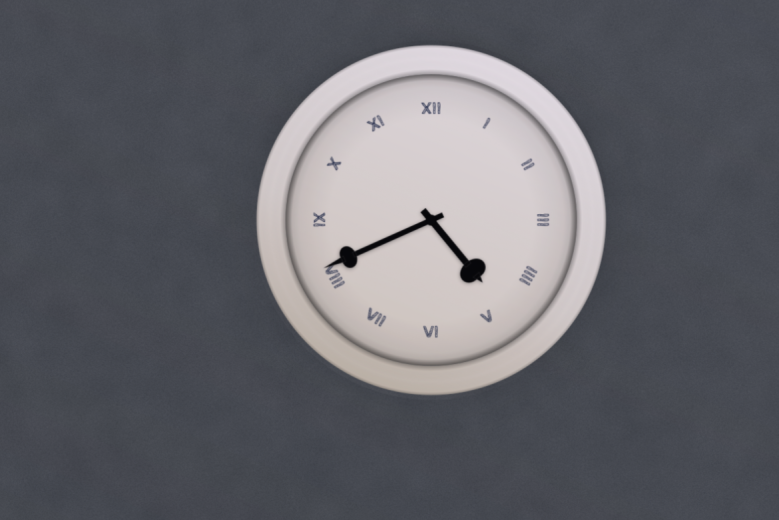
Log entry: 4:41
